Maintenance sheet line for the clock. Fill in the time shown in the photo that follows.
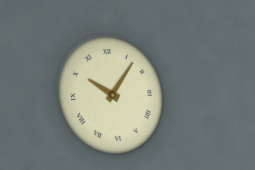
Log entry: 10:07
